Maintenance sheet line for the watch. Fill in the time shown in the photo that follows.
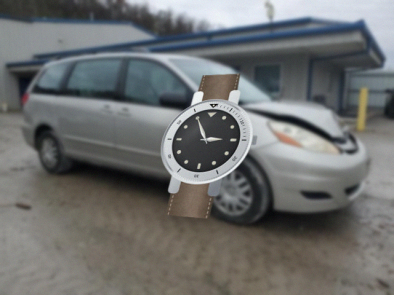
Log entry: 2:55
